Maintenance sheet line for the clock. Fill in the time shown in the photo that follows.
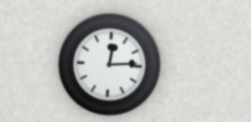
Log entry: 12:14
